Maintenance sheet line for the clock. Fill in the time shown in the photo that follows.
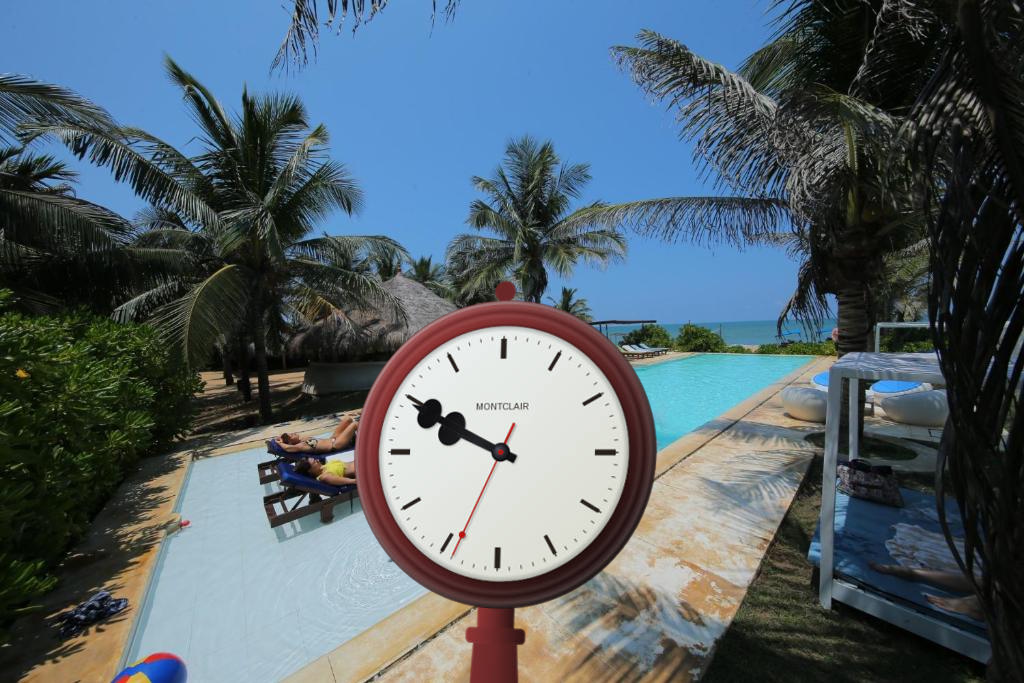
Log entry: 9:49:34
